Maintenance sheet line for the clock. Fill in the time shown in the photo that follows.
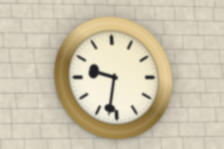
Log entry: 9:32
